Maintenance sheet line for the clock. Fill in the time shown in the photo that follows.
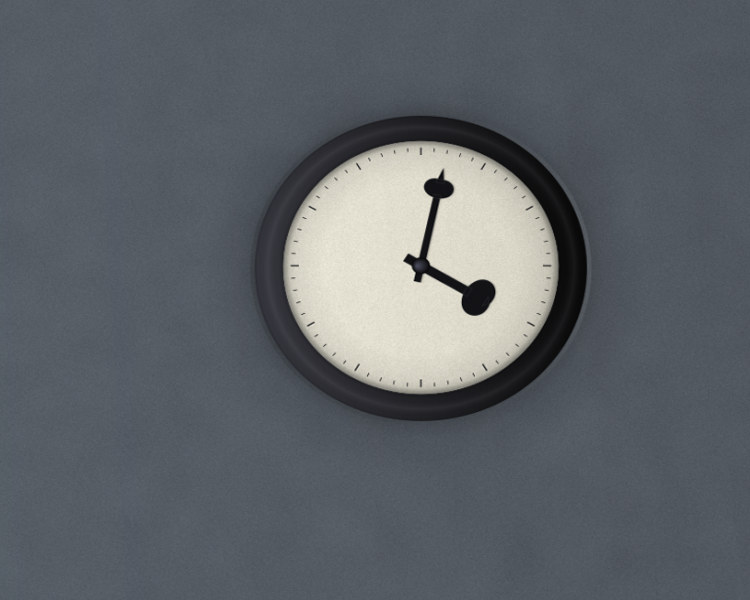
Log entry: 4:02
